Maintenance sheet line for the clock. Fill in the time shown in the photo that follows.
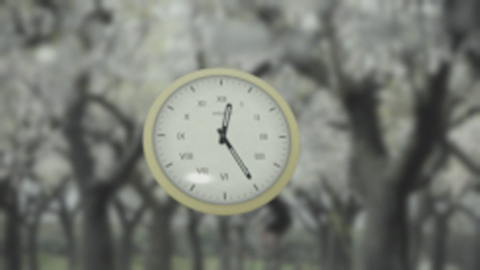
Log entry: 12:25
